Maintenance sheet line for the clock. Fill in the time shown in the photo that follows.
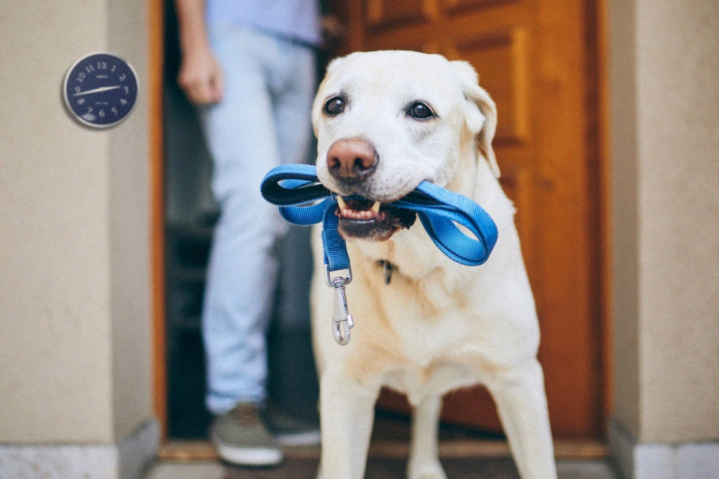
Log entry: 2:43
